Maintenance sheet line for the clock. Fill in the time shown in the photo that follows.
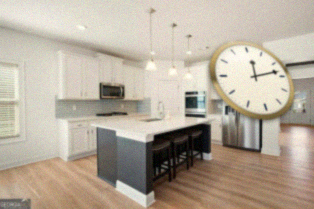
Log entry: 12:13
